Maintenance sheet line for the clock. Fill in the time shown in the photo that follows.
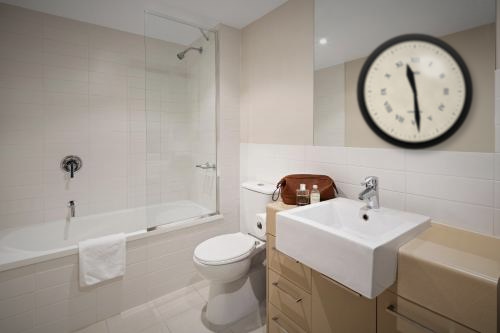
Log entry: 11:29
